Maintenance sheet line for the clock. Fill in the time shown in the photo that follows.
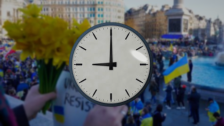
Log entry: 9:00
